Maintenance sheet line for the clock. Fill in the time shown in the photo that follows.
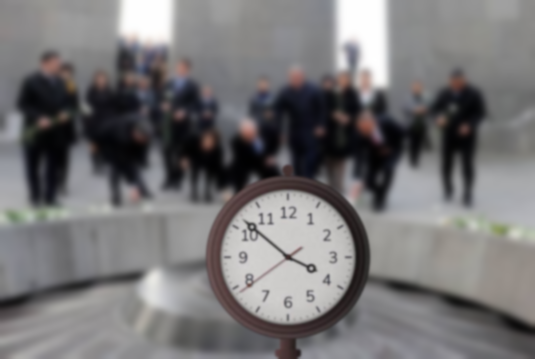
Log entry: 3:51:39
